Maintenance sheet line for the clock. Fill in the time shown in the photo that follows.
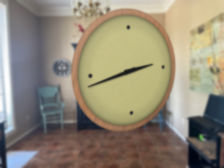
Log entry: 2:43
